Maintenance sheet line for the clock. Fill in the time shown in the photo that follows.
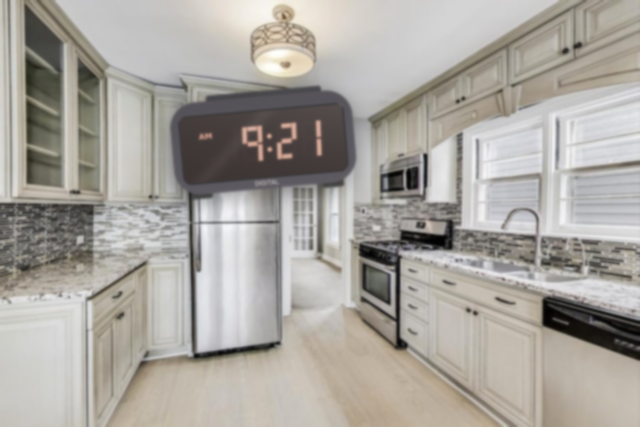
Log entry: 9:21
